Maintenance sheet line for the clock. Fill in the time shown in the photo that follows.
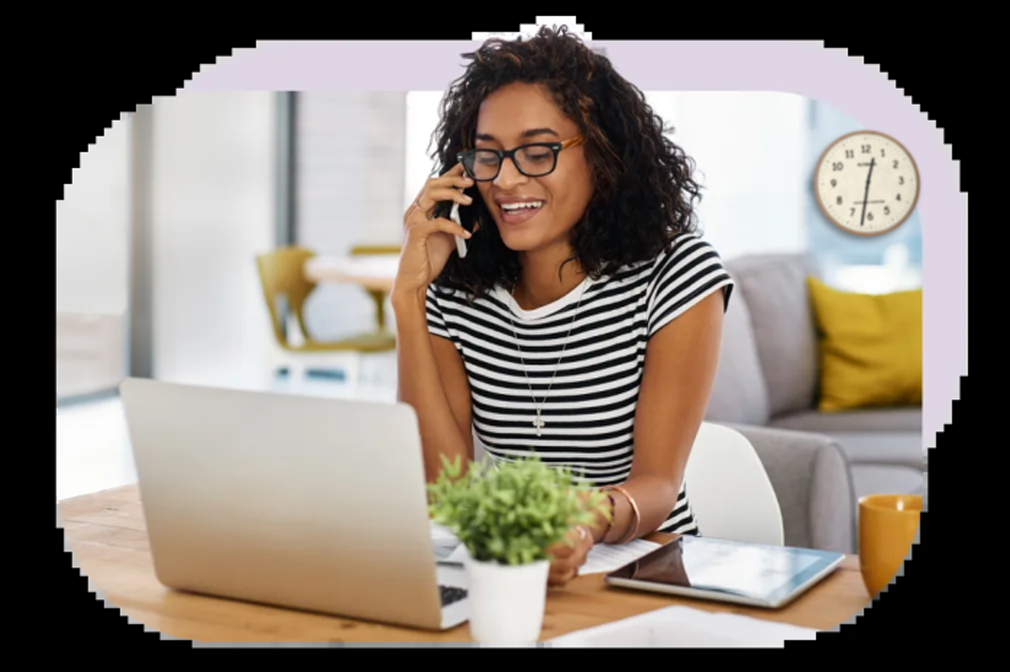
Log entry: 12:32
